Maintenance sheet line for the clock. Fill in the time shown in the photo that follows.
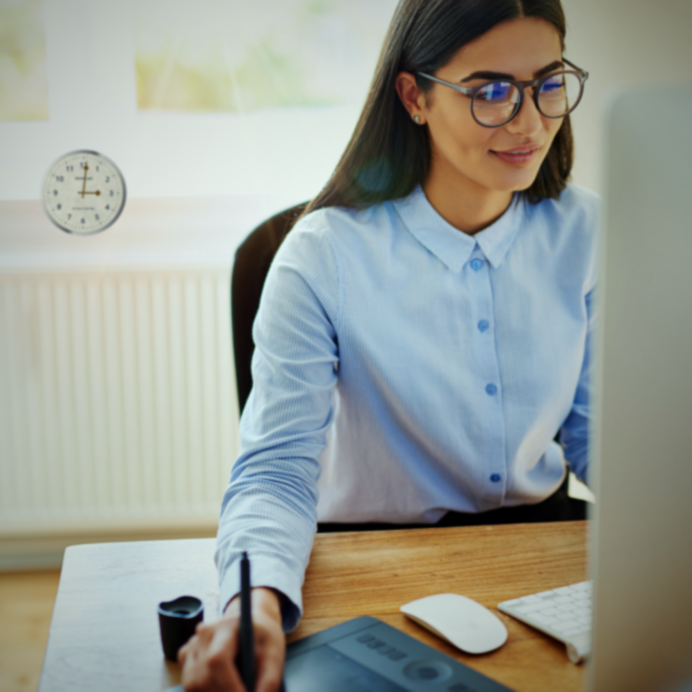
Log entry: 3:01
